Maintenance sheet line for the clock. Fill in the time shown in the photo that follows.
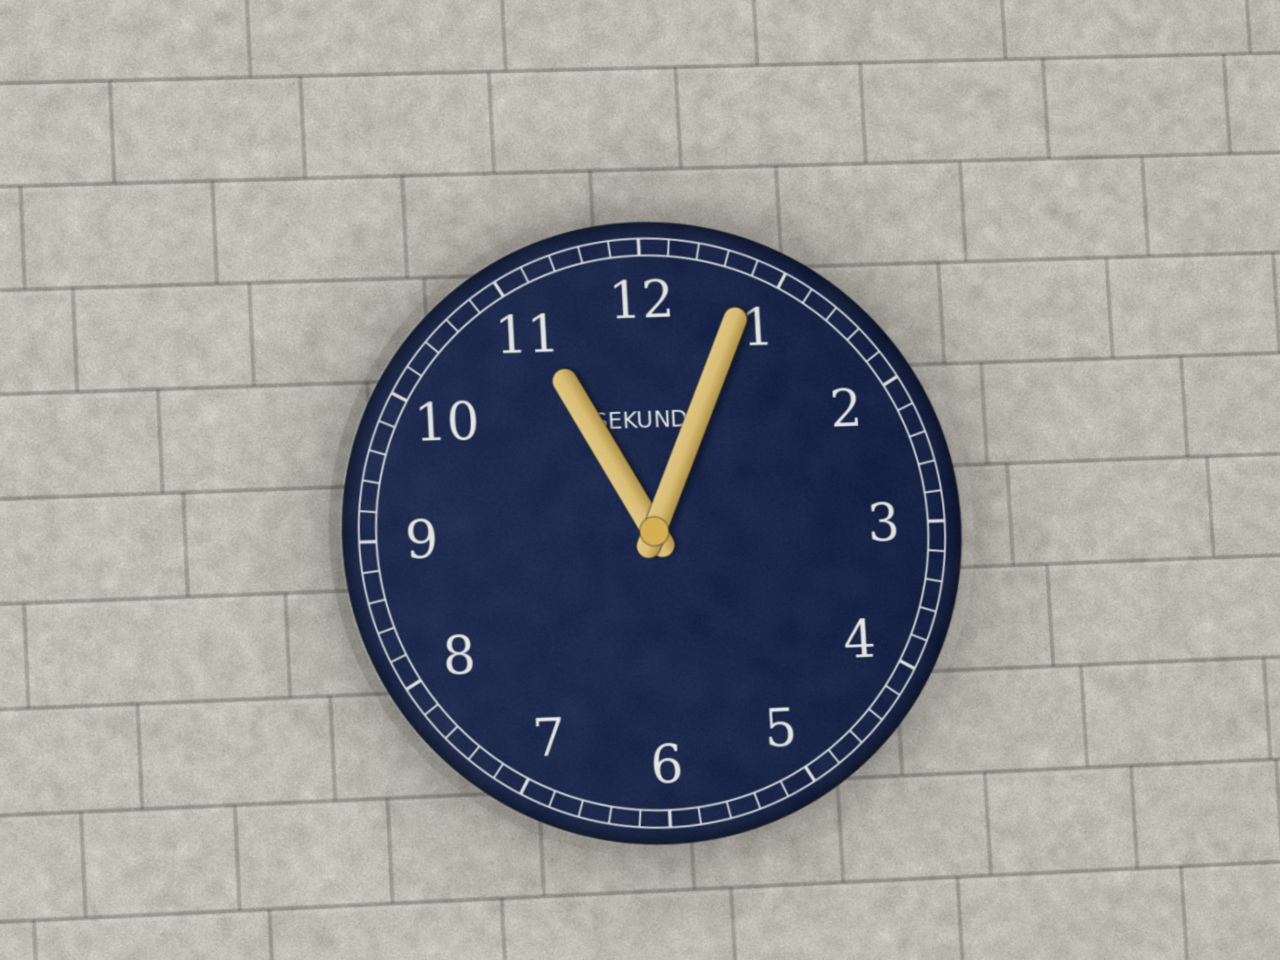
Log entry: 11:04
